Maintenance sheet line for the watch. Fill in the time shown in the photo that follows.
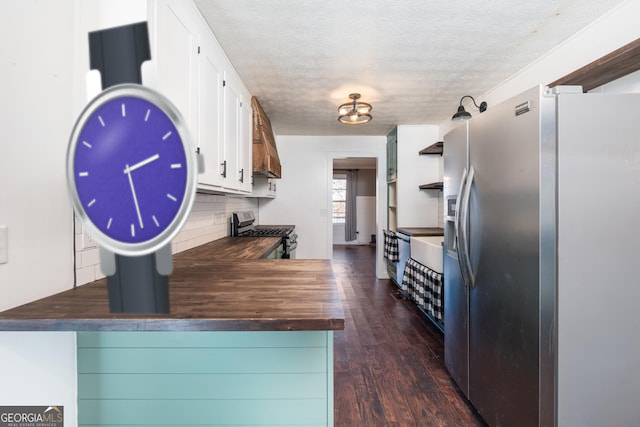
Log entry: 2:28
